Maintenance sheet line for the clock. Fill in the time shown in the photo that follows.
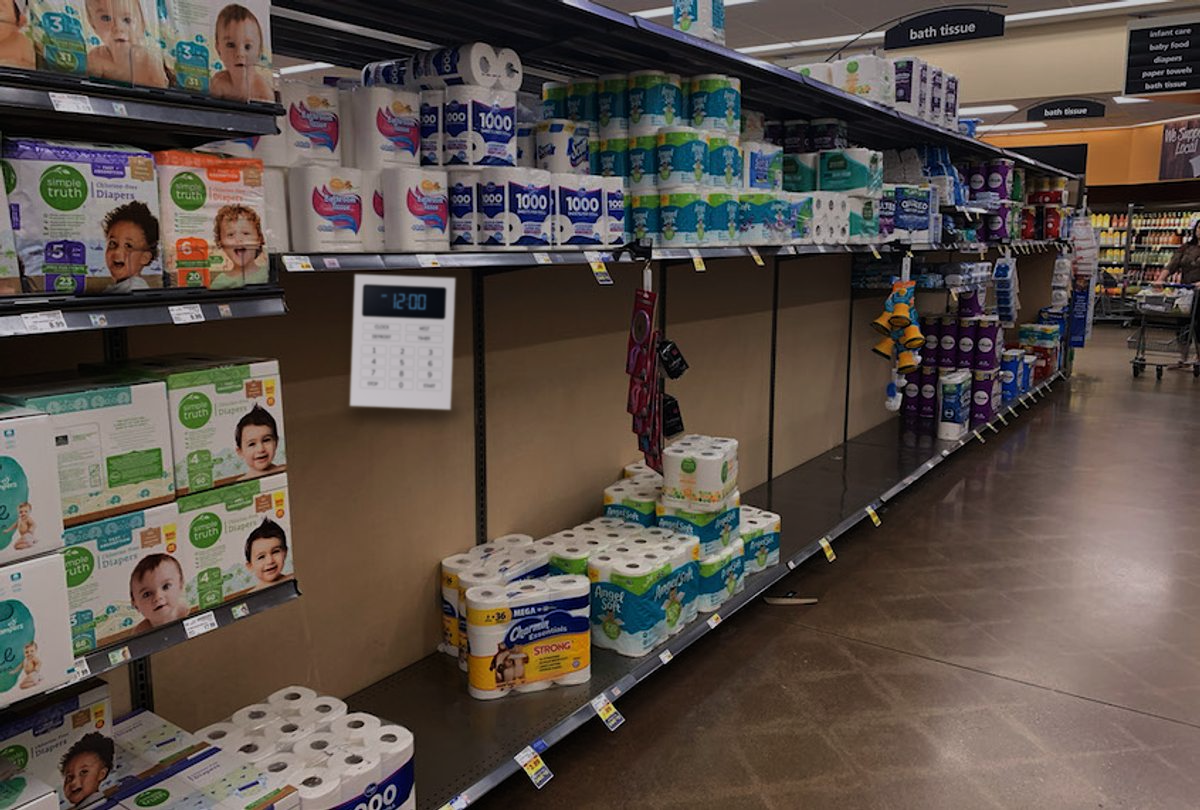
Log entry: 12:00
